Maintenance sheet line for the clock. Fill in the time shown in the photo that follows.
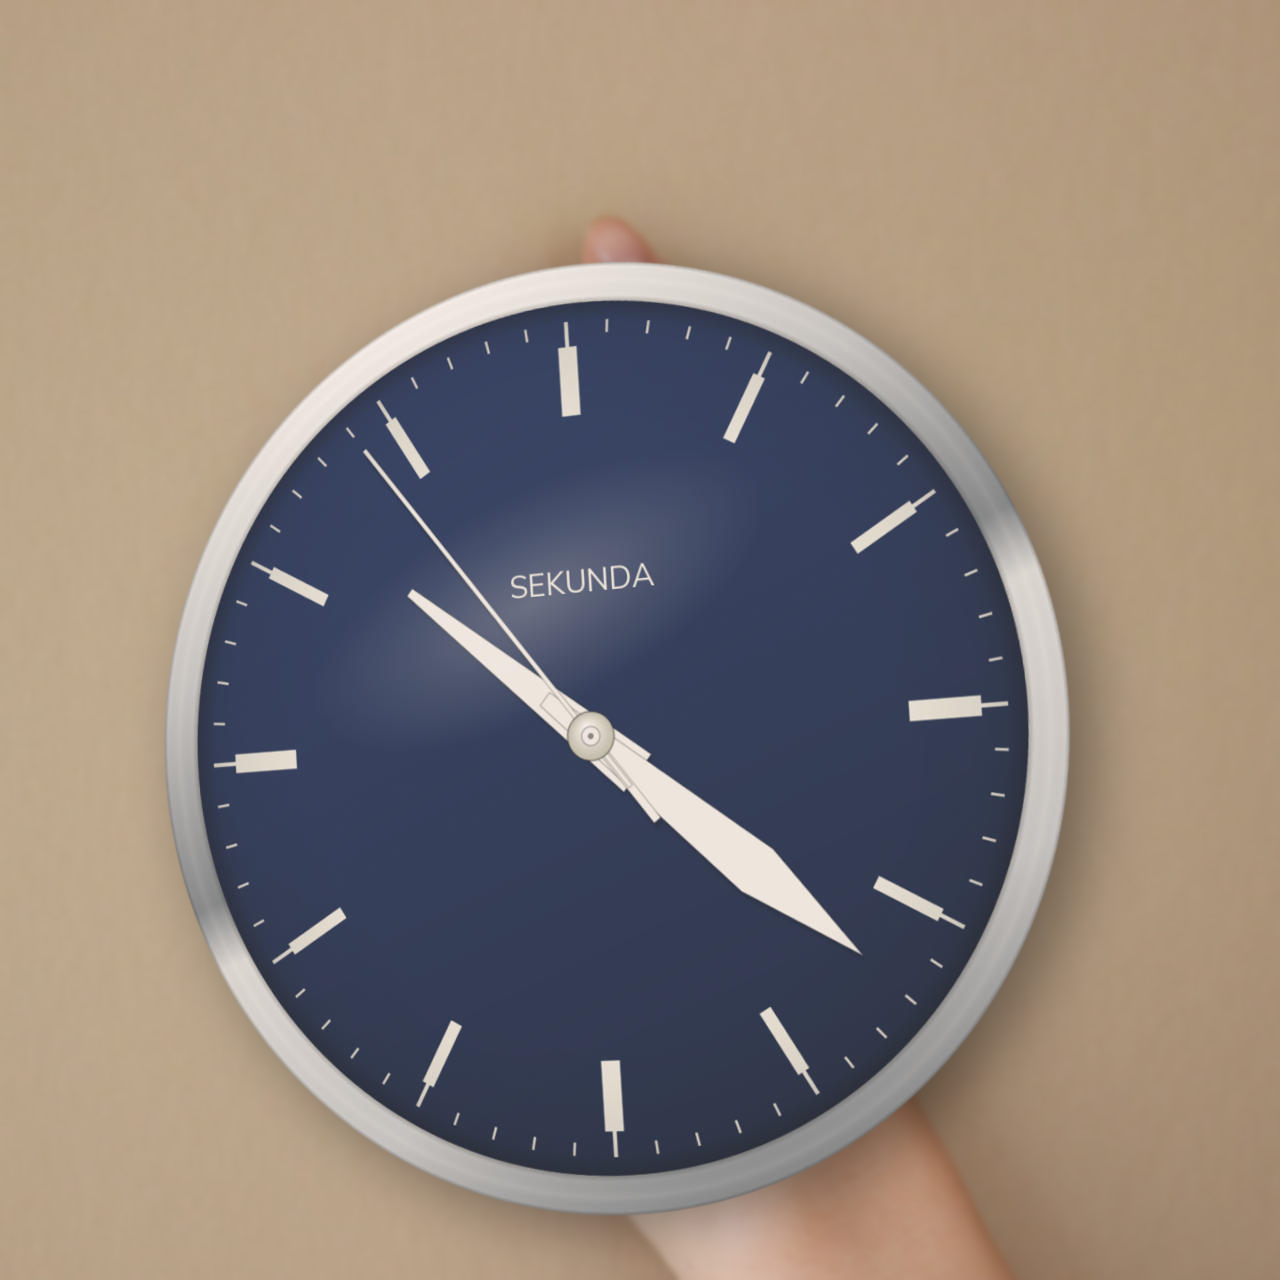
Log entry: 10:21:54
